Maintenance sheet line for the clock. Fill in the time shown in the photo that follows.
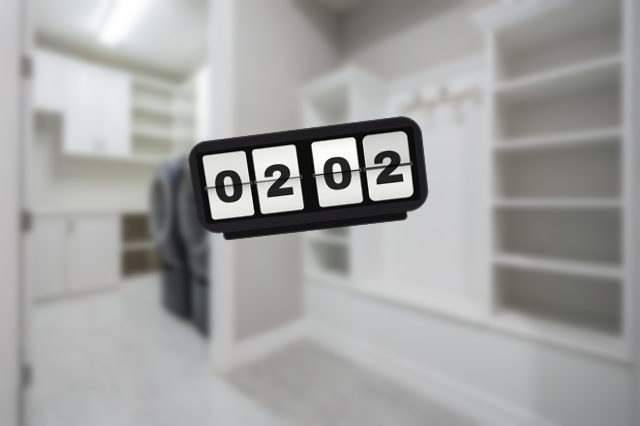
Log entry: 2:02
